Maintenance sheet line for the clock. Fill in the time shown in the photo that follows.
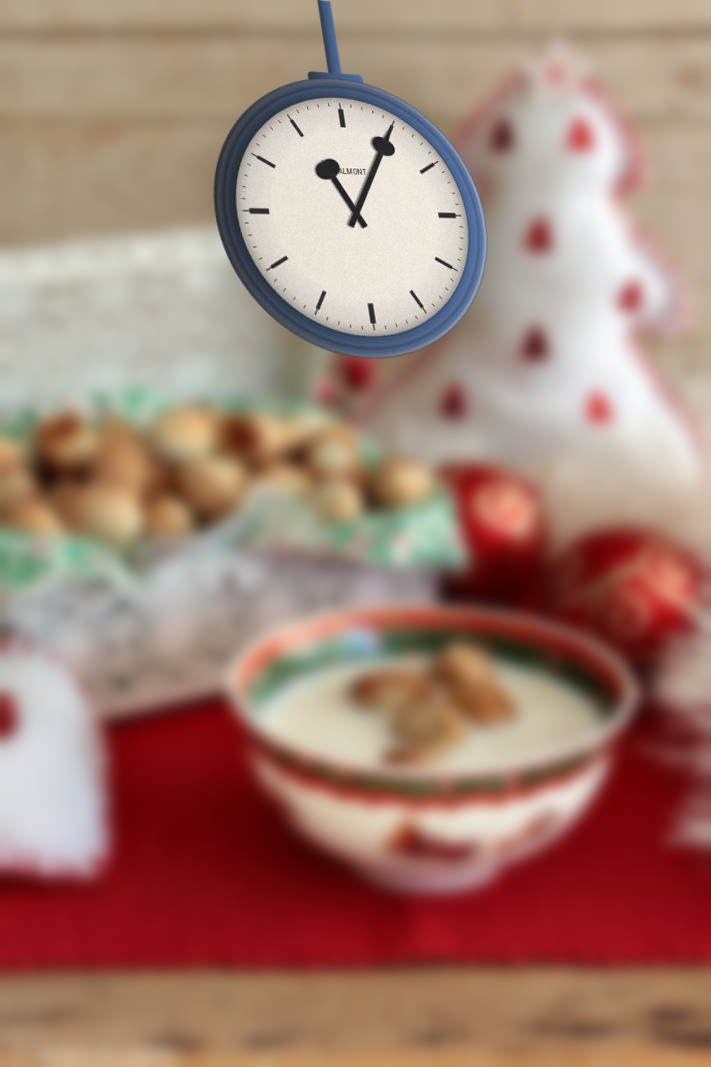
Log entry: 11:05
